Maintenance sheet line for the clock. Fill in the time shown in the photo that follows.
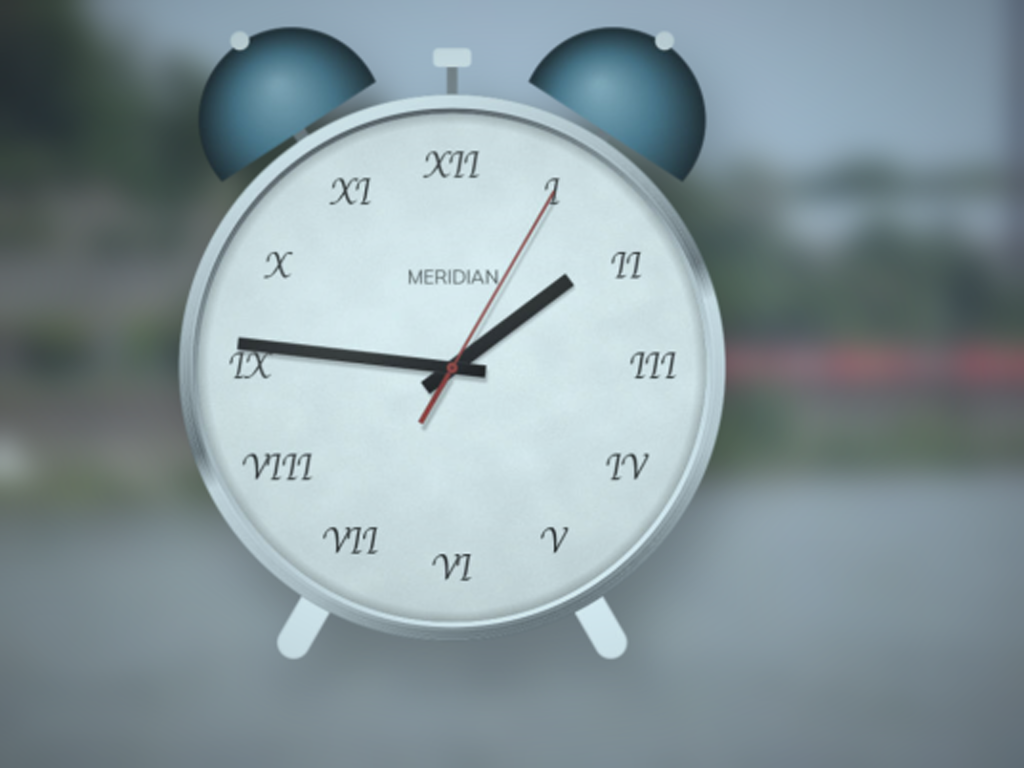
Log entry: 1:46:05
